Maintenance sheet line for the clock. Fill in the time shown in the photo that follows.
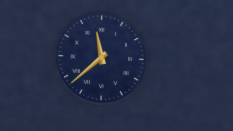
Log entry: 11:38
